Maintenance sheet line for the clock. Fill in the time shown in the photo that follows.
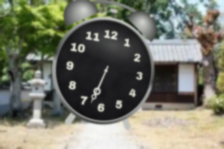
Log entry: 6:33
